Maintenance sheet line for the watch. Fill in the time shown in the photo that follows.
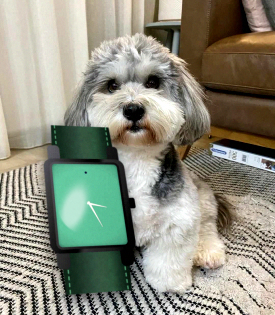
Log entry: 3:26
